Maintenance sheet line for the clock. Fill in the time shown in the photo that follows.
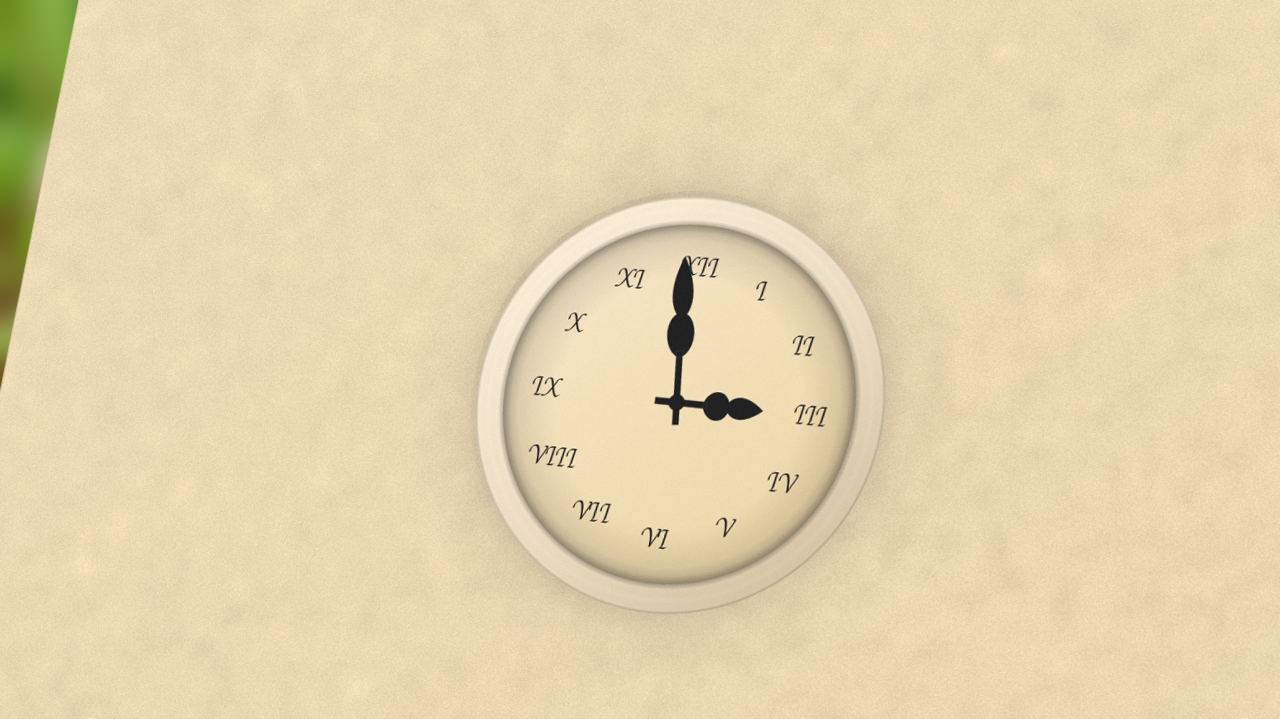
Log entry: 2:59
